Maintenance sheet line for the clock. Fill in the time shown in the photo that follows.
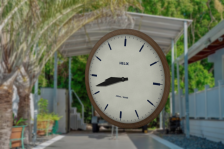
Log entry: 8:42
